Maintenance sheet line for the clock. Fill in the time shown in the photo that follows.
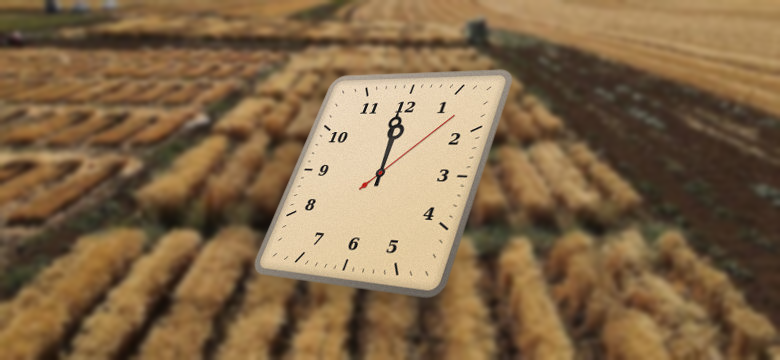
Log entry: 11:59:07
